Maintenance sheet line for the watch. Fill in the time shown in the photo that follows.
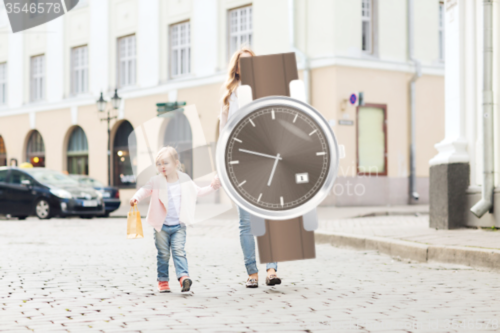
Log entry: 6:48
